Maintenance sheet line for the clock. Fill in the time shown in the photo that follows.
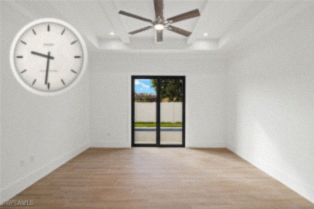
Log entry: 9:31
